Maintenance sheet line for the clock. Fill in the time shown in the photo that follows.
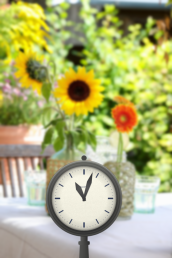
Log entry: 11:03
